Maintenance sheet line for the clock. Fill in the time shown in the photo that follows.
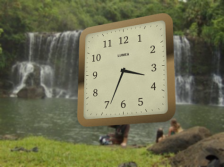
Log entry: 3:34
